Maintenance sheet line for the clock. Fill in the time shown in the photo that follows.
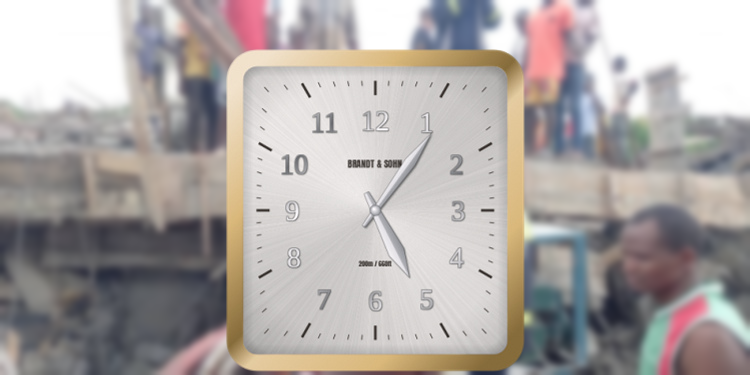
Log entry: 5:06
